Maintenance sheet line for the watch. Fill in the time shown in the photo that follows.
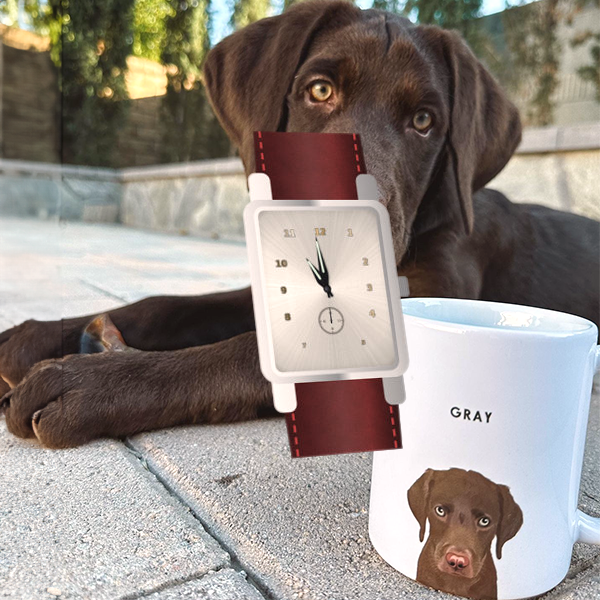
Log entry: 10:59
